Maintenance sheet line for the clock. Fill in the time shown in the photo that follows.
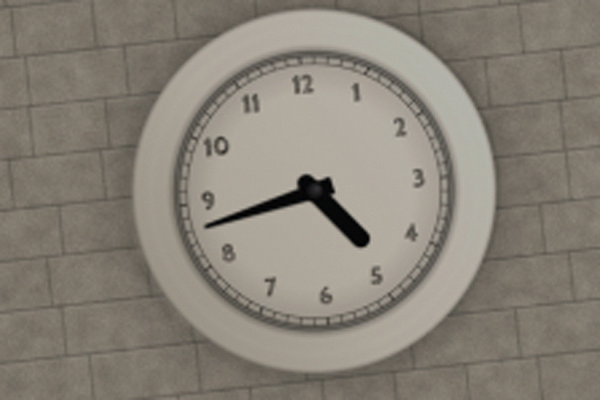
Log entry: 4:43
